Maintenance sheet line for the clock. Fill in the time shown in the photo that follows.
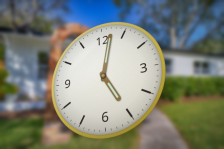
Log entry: 5:02
